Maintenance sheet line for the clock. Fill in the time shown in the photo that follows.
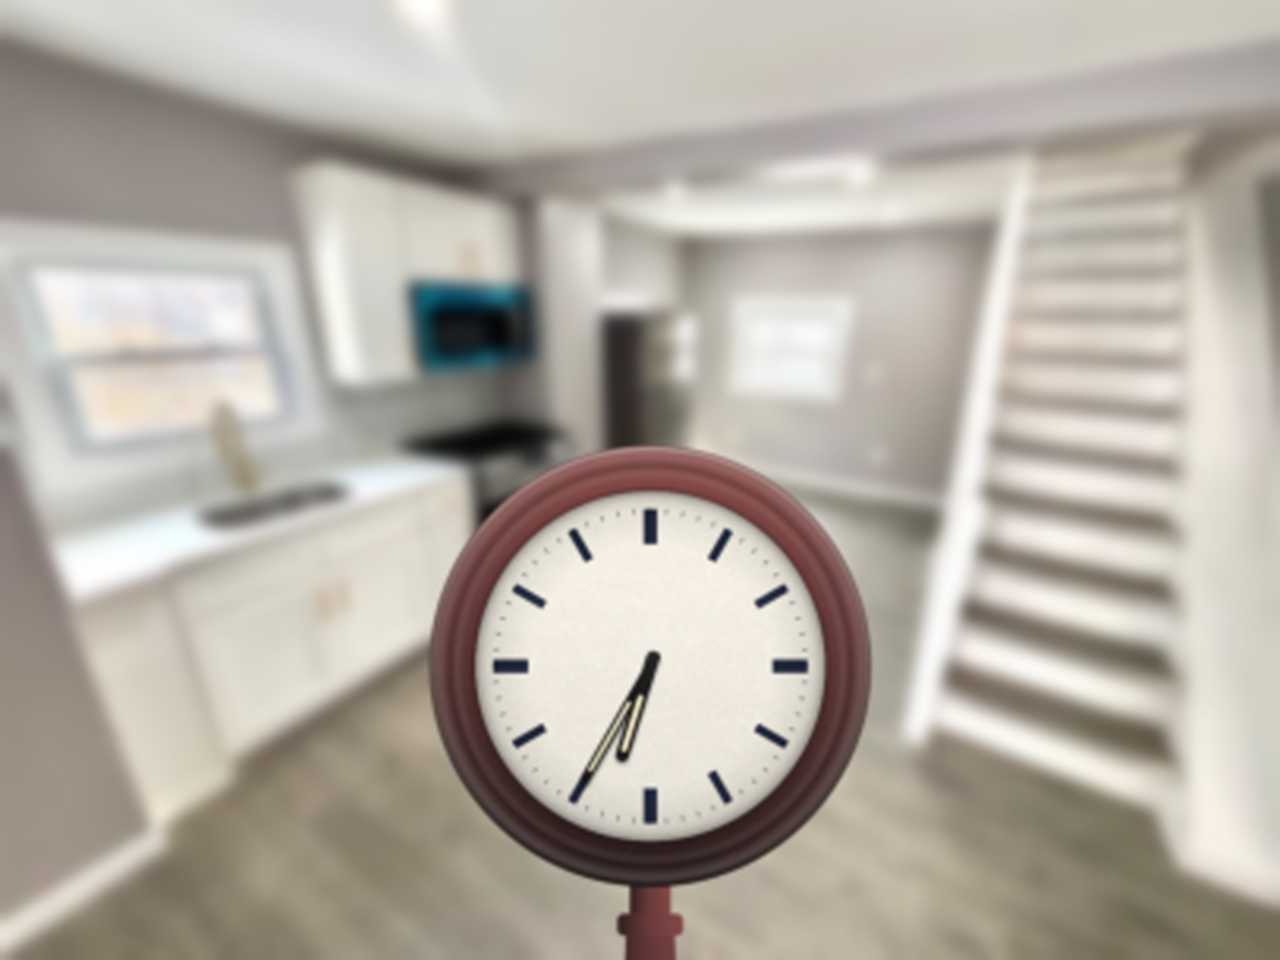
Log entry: 6:35
